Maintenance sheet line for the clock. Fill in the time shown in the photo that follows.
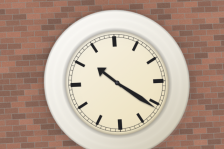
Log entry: 10:21
